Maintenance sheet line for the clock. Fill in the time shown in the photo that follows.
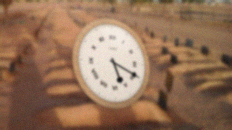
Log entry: 5:19
